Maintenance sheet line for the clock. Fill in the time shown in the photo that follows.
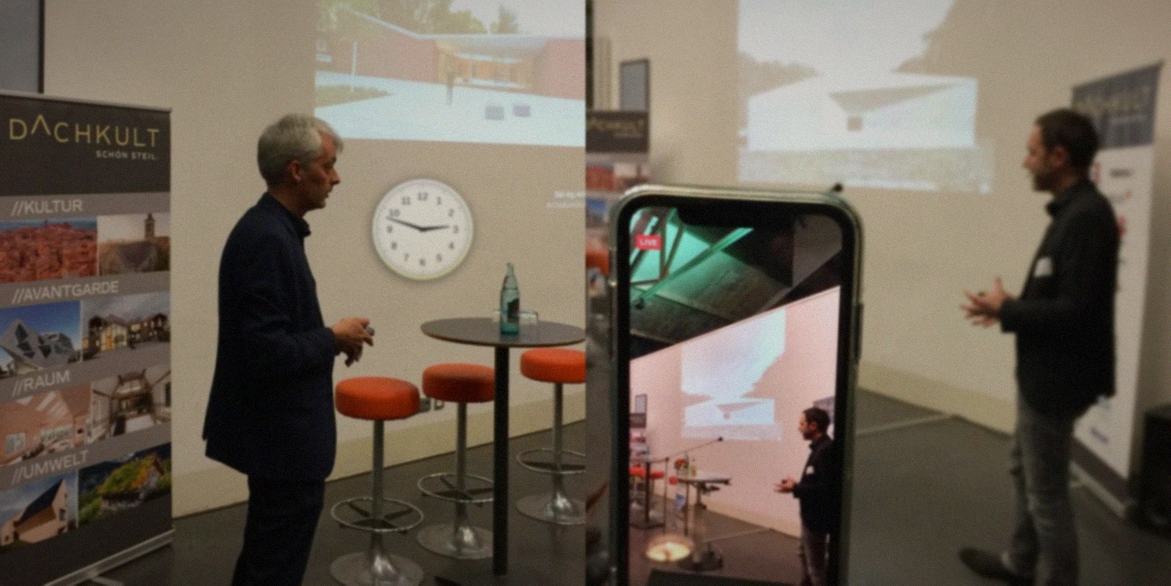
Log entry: 2:48
